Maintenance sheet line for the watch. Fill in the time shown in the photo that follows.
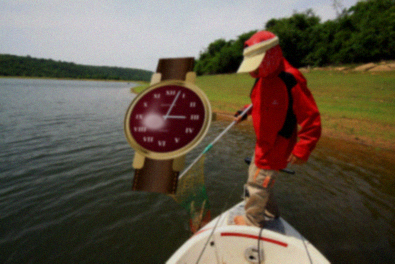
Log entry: 3:03
